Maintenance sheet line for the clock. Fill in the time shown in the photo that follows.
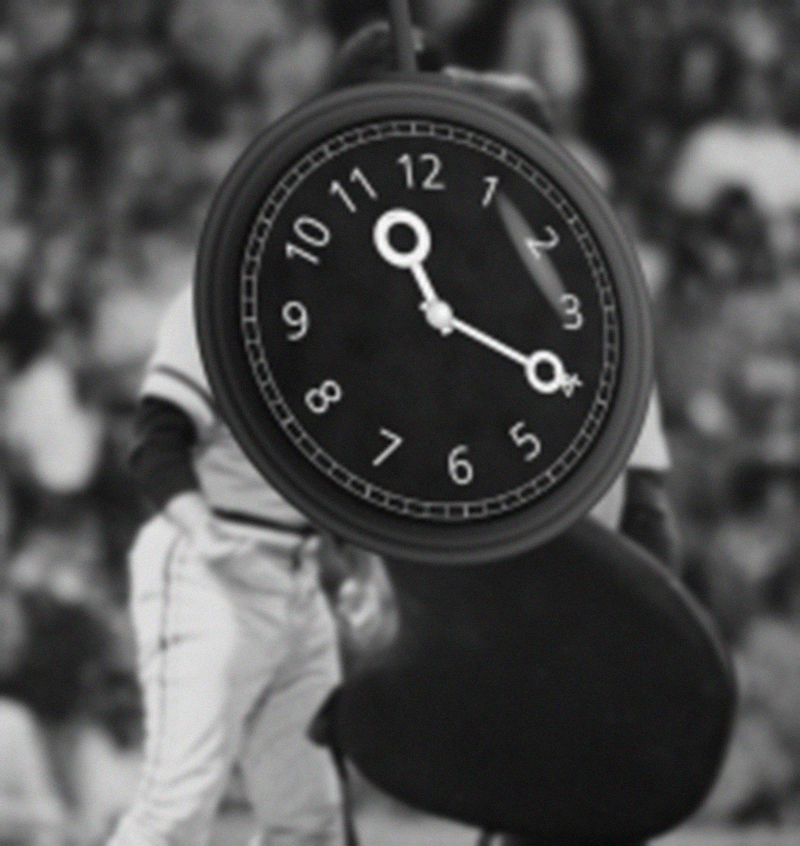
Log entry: 11:20
